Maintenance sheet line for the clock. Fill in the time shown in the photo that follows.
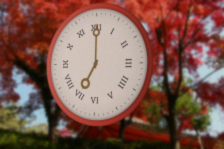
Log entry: 7:00
